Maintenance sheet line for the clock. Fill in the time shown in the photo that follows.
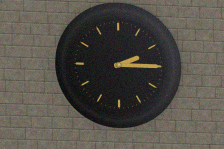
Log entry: 2:15
